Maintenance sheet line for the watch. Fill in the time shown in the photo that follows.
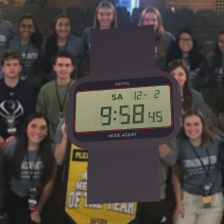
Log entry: 9:58:45
